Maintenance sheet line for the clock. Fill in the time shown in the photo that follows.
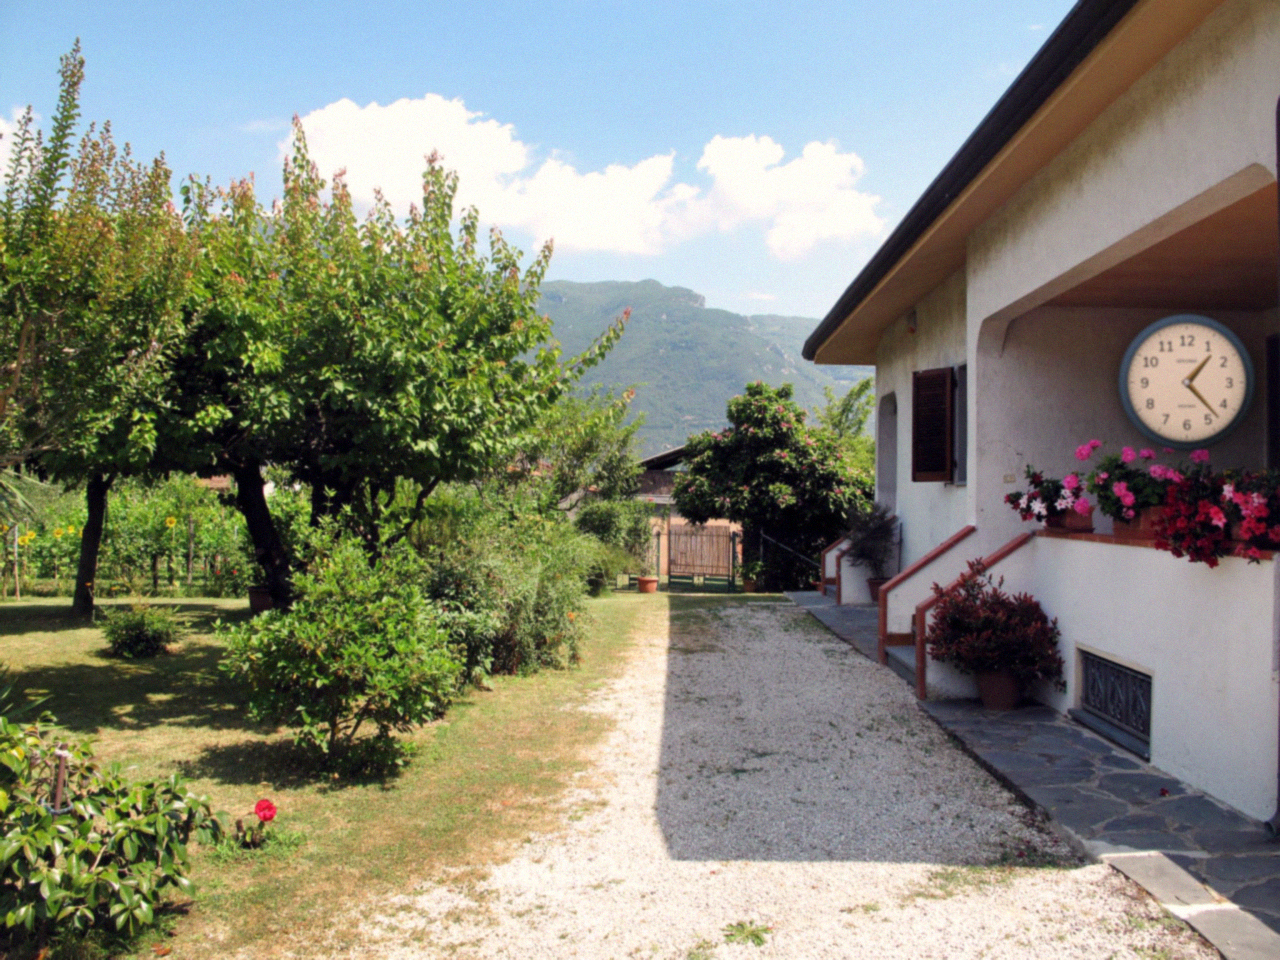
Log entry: 1:23
